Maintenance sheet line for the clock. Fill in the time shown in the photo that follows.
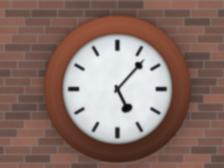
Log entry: 5:07
